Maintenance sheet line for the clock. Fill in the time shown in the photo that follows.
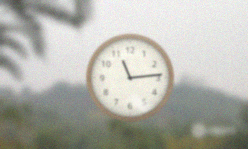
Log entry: 11:14
